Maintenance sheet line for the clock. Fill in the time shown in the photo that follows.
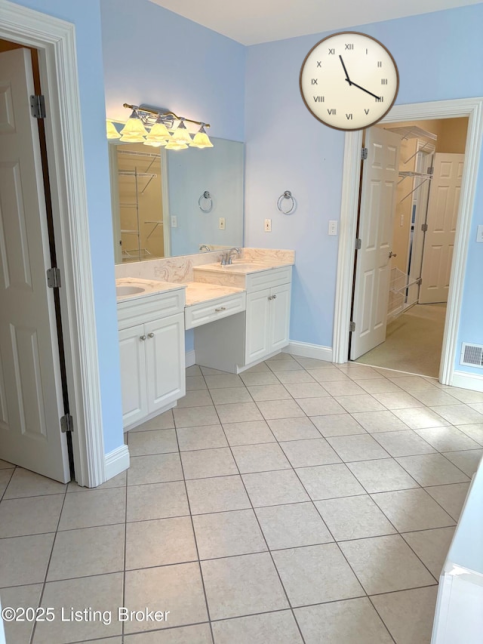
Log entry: 11:20
